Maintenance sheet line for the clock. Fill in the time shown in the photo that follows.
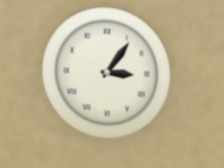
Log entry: 3:06
